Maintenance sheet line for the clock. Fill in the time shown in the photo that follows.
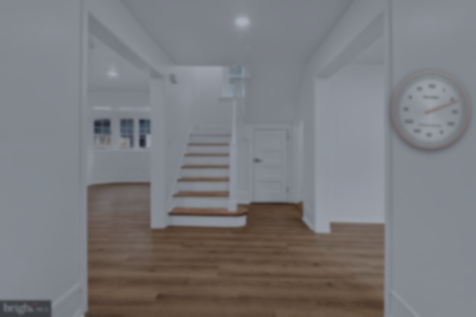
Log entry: 2:11
